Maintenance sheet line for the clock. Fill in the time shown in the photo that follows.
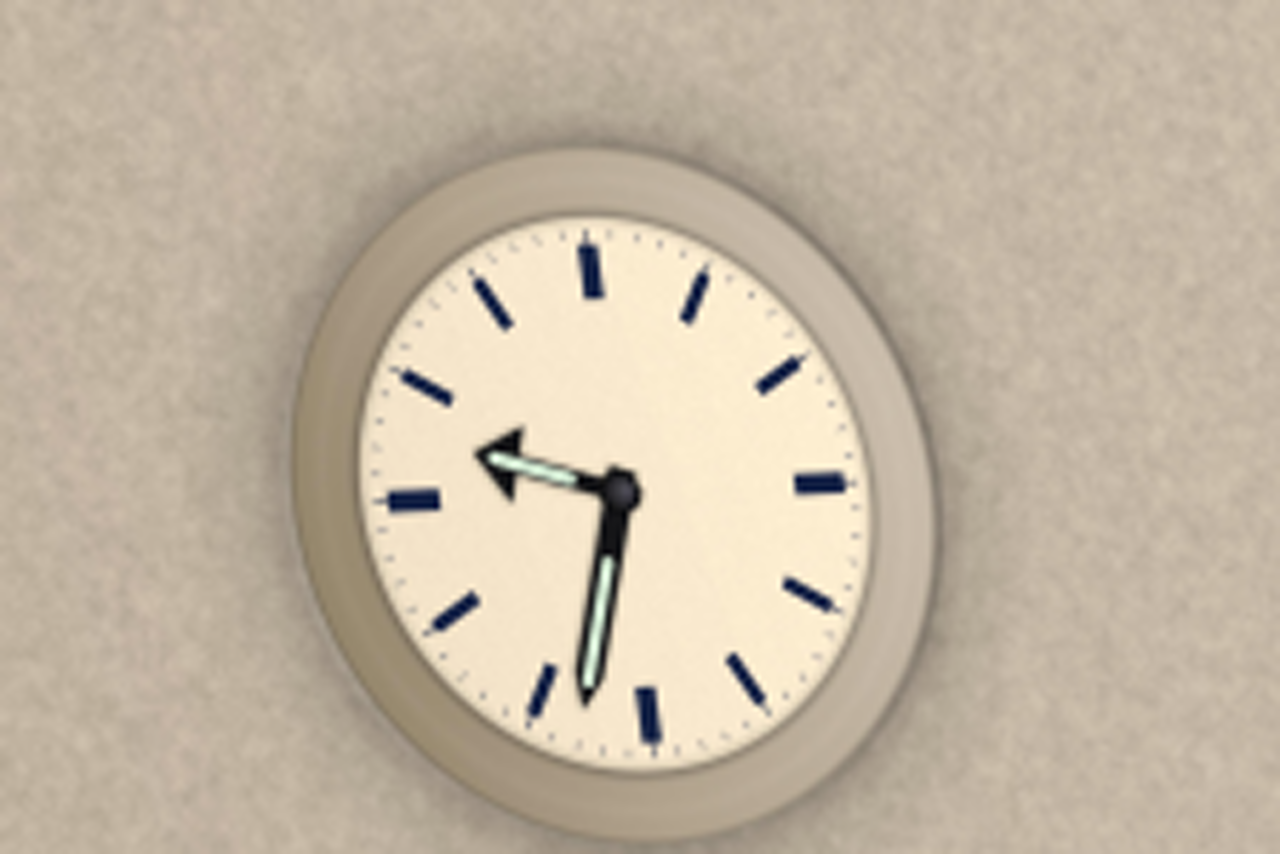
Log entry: 9:33
